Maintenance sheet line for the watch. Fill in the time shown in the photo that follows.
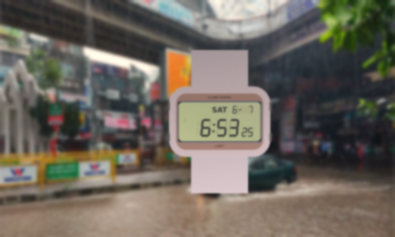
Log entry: 6:53
